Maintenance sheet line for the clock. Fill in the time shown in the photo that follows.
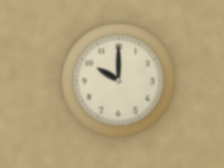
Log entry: 10:00
